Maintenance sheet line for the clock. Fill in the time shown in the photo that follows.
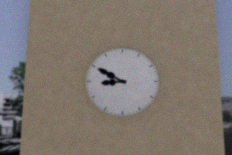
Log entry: 8:50
